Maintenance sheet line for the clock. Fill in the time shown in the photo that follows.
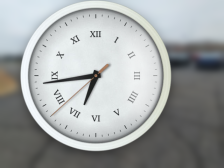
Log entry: 6:43:38
